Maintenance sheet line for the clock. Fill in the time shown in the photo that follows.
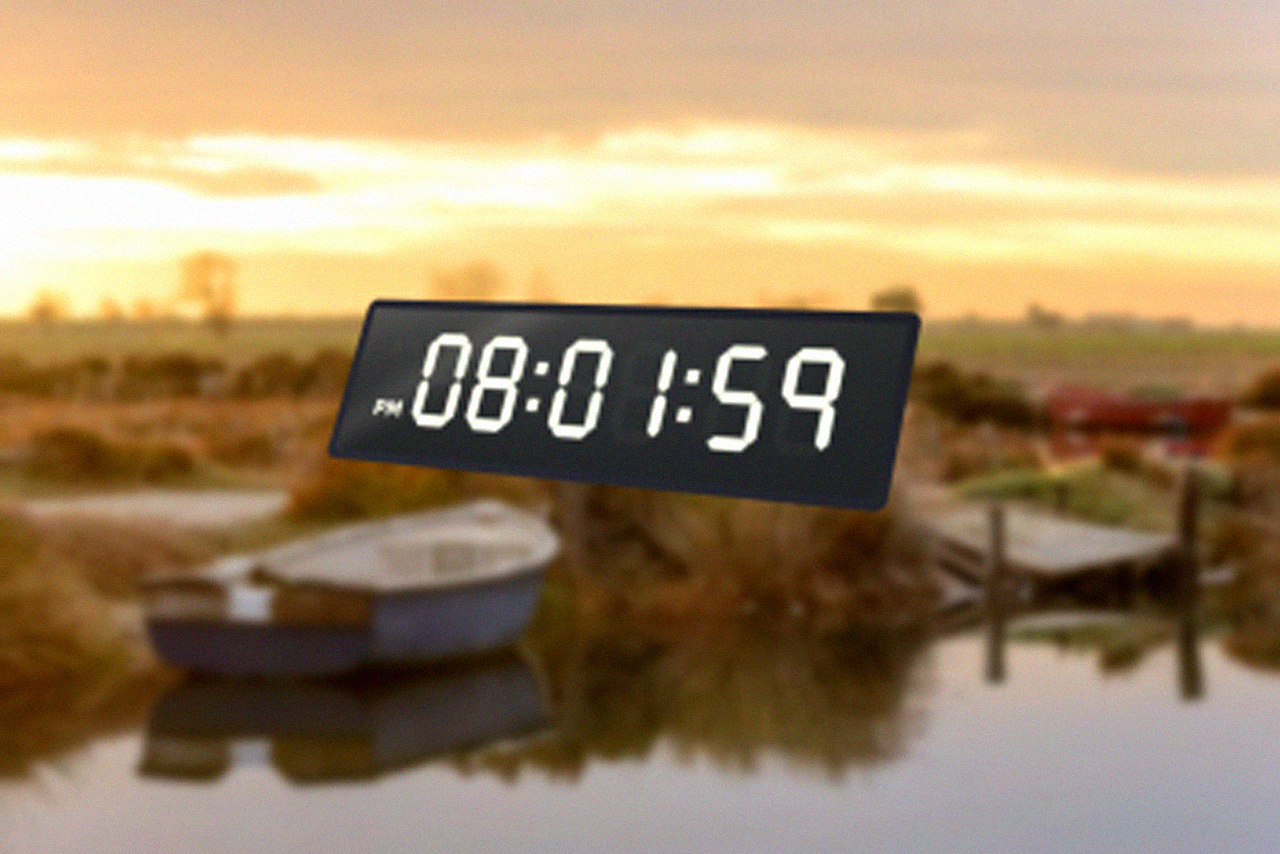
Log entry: 8:01:59
